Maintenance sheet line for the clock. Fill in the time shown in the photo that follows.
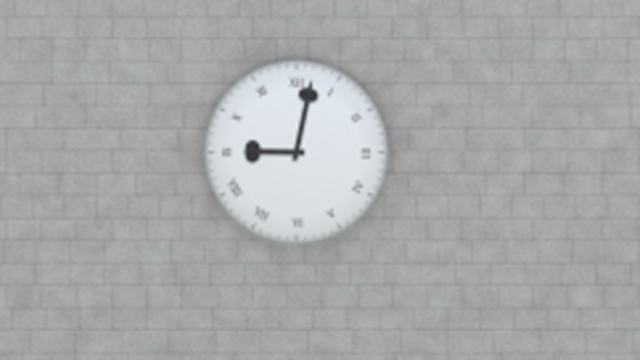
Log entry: 9:02
